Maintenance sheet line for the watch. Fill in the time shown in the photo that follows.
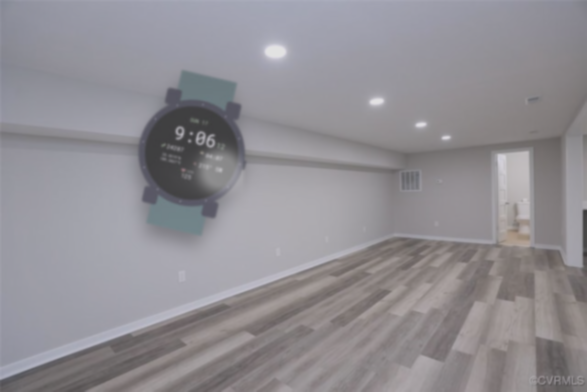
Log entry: 9:06
